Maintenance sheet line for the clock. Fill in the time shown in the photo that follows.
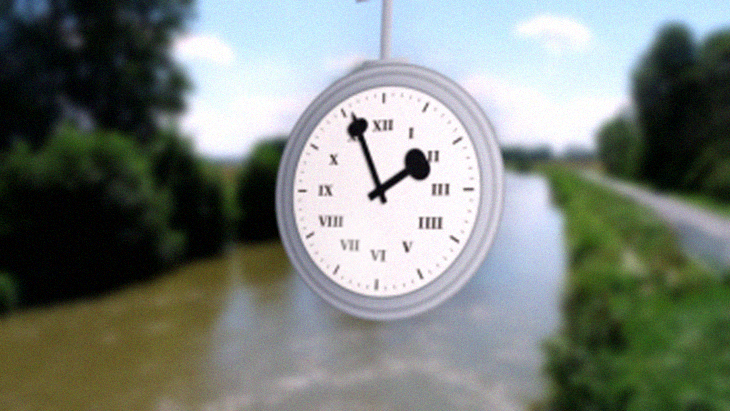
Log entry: 1:56
